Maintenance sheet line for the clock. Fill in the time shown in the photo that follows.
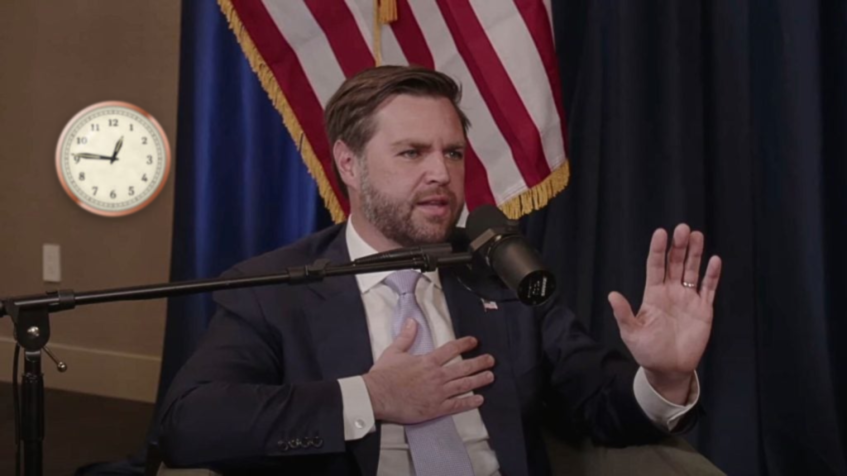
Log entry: 12:46
